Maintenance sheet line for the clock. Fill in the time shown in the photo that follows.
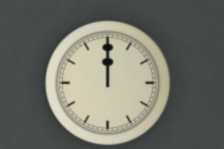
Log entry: 12:00
